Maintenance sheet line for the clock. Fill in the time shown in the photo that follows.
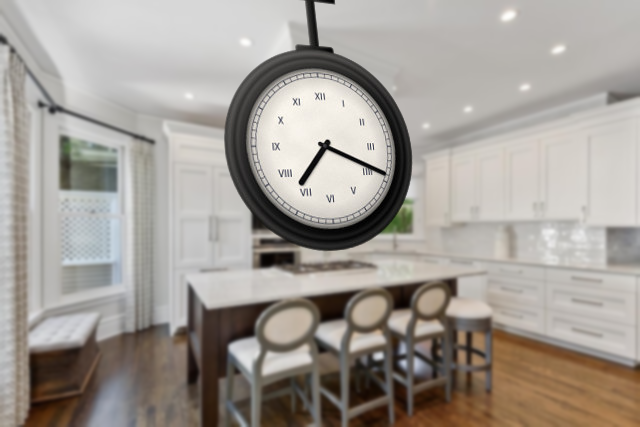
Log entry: 7:19
